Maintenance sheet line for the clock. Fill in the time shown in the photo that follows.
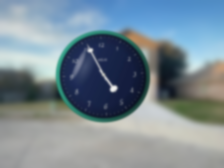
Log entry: 4:56
